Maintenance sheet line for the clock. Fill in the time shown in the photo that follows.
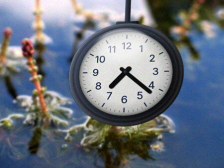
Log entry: 7:22
